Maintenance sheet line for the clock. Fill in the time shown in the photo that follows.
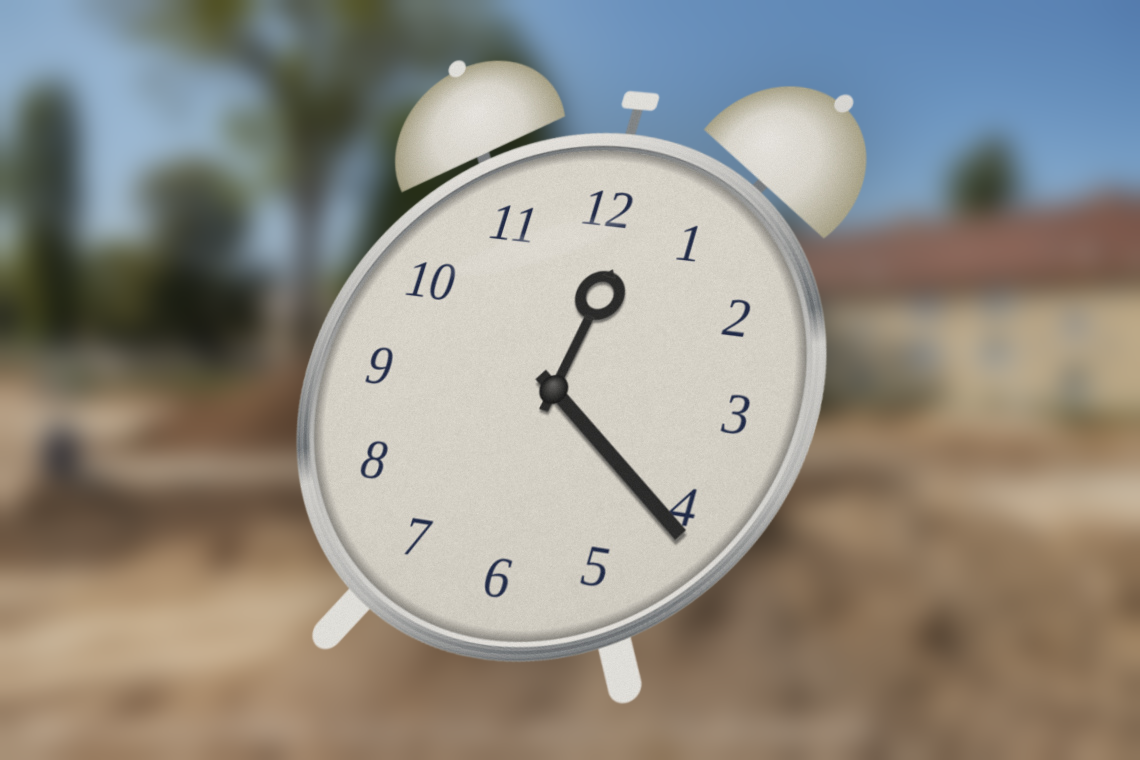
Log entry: 12:21
